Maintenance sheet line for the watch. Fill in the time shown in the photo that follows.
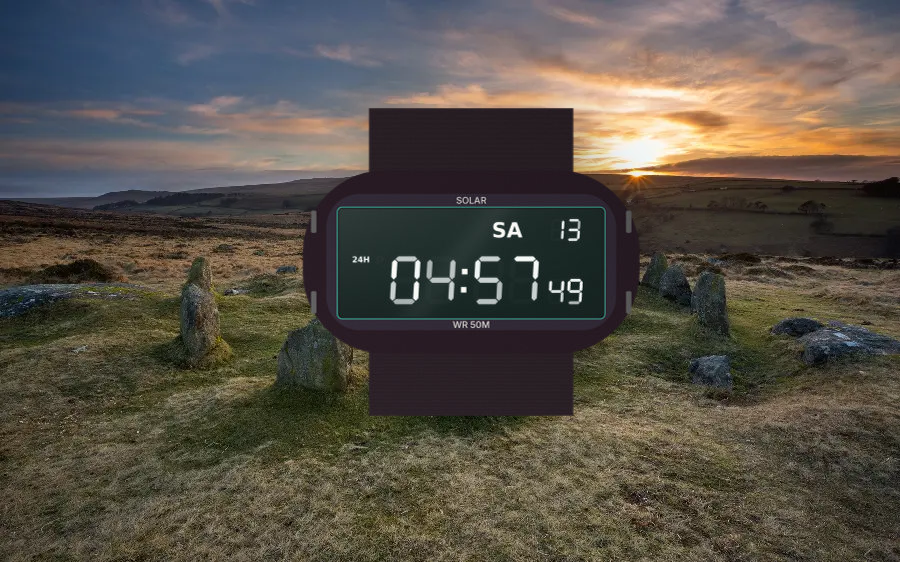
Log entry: 4:57:49
